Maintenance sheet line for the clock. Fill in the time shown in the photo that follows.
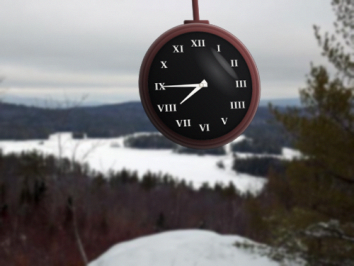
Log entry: 7:45
